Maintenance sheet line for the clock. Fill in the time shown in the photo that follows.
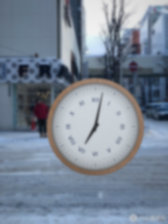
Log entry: 7:02
